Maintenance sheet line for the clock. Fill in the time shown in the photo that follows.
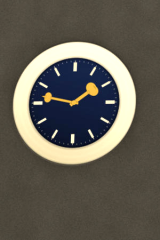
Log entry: 1:47
